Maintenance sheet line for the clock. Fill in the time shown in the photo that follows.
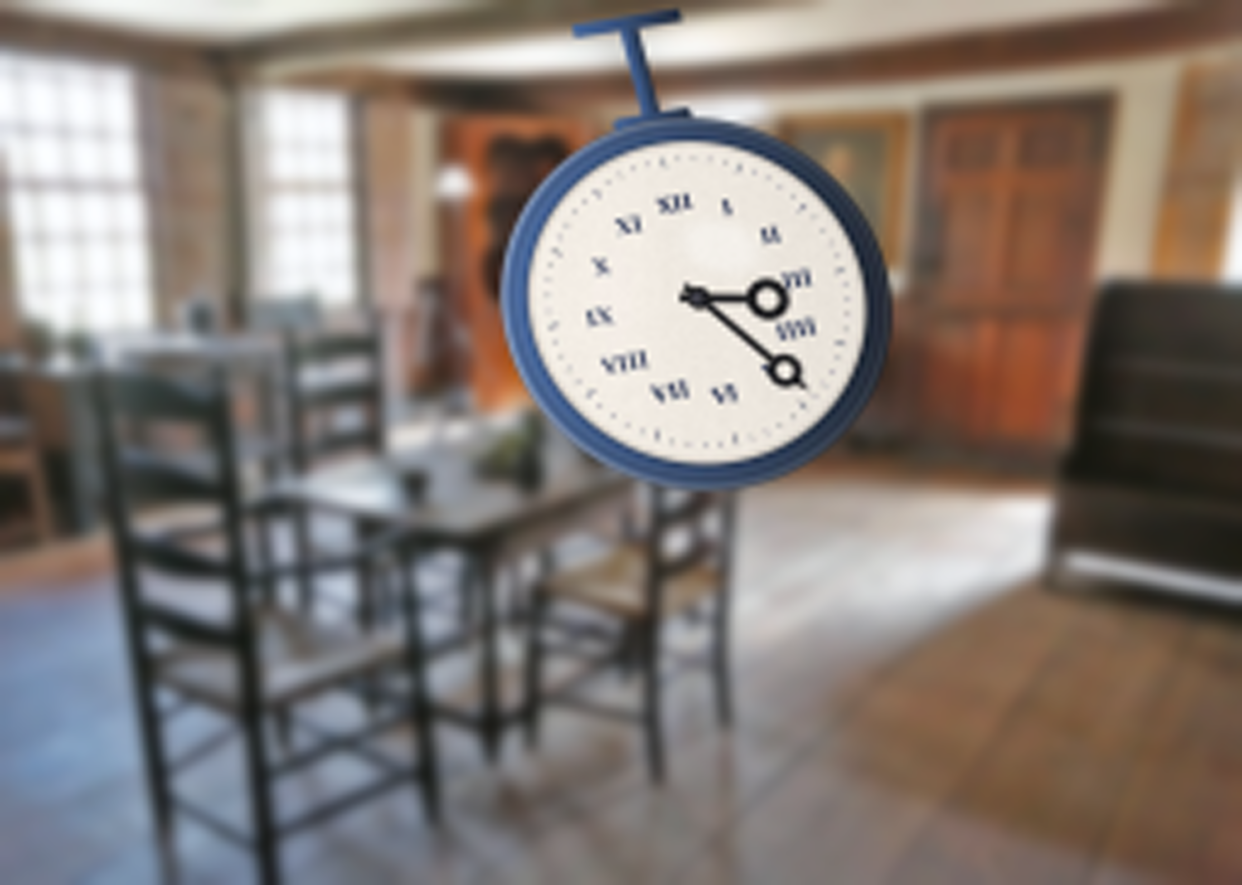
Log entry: 3:24
